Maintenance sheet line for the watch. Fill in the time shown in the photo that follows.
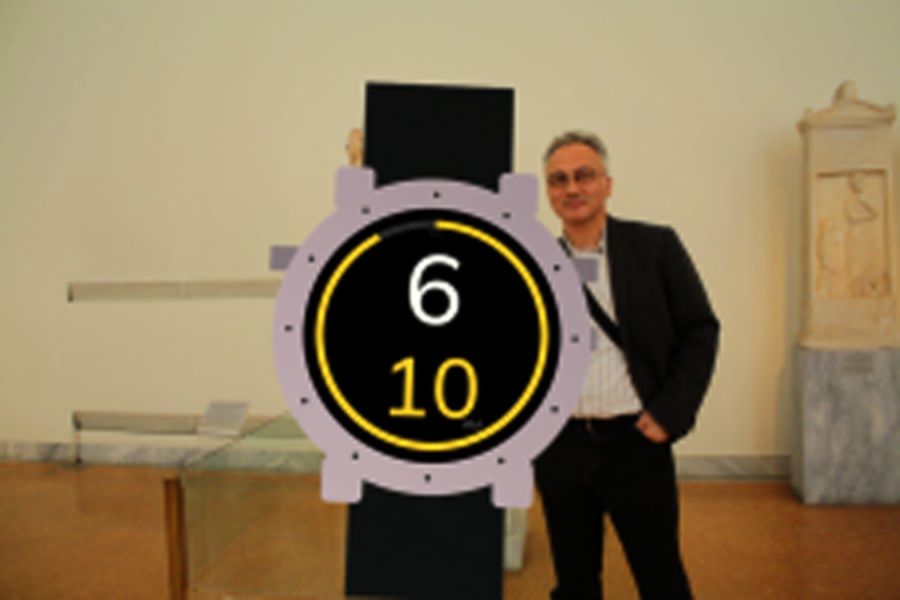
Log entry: 6:10
